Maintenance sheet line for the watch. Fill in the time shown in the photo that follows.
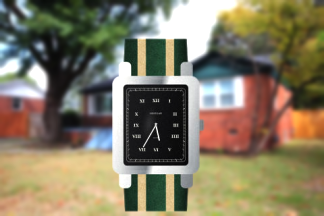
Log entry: 5:35
